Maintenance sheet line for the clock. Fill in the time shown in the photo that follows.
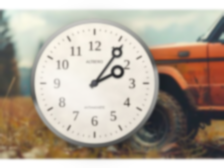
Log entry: 2:06
